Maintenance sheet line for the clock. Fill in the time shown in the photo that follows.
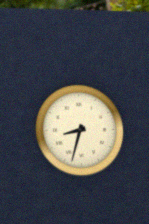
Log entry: 8:33
